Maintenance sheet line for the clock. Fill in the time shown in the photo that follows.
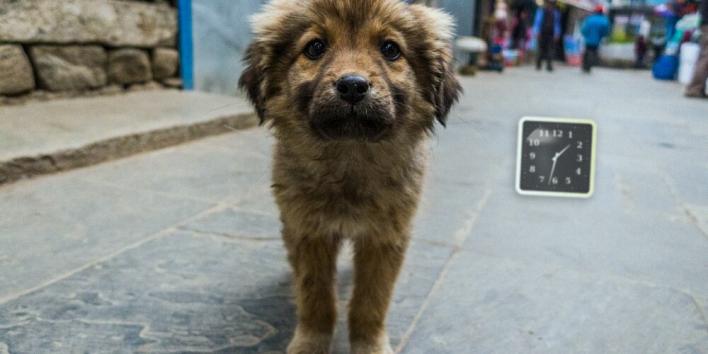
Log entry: 1:32
